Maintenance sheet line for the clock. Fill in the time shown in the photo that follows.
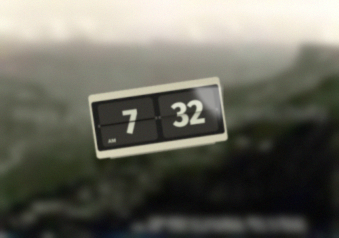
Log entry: 7:32
